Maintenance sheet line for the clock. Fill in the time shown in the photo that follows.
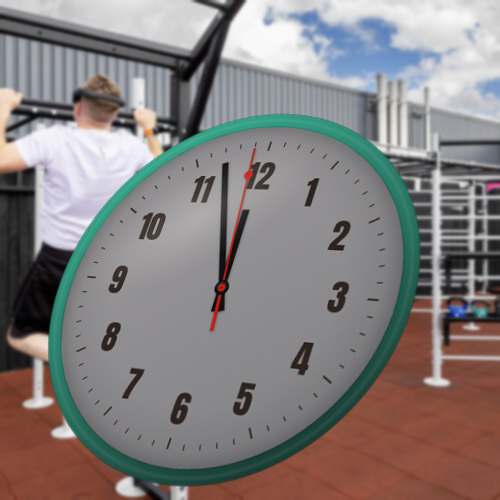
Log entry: 11:56:59
